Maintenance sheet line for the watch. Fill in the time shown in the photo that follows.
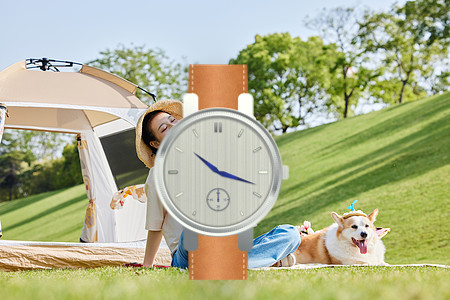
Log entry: 10:18
